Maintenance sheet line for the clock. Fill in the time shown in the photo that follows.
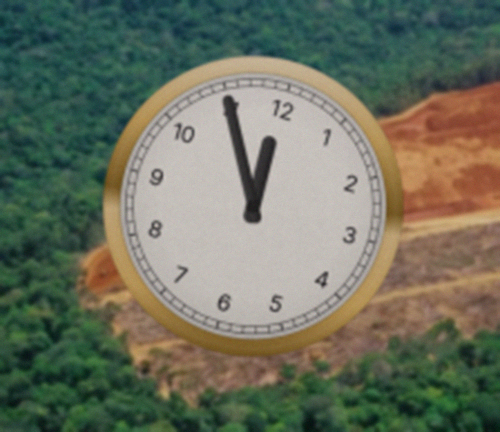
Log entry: 11:55
